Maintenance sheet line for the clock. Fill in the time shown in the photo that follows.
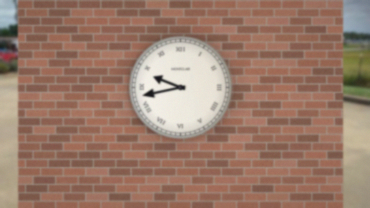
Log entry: 9:43
